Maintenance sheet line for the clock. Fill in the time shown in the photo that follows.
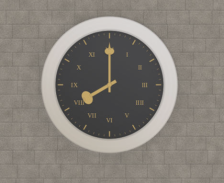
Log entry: 8:00
